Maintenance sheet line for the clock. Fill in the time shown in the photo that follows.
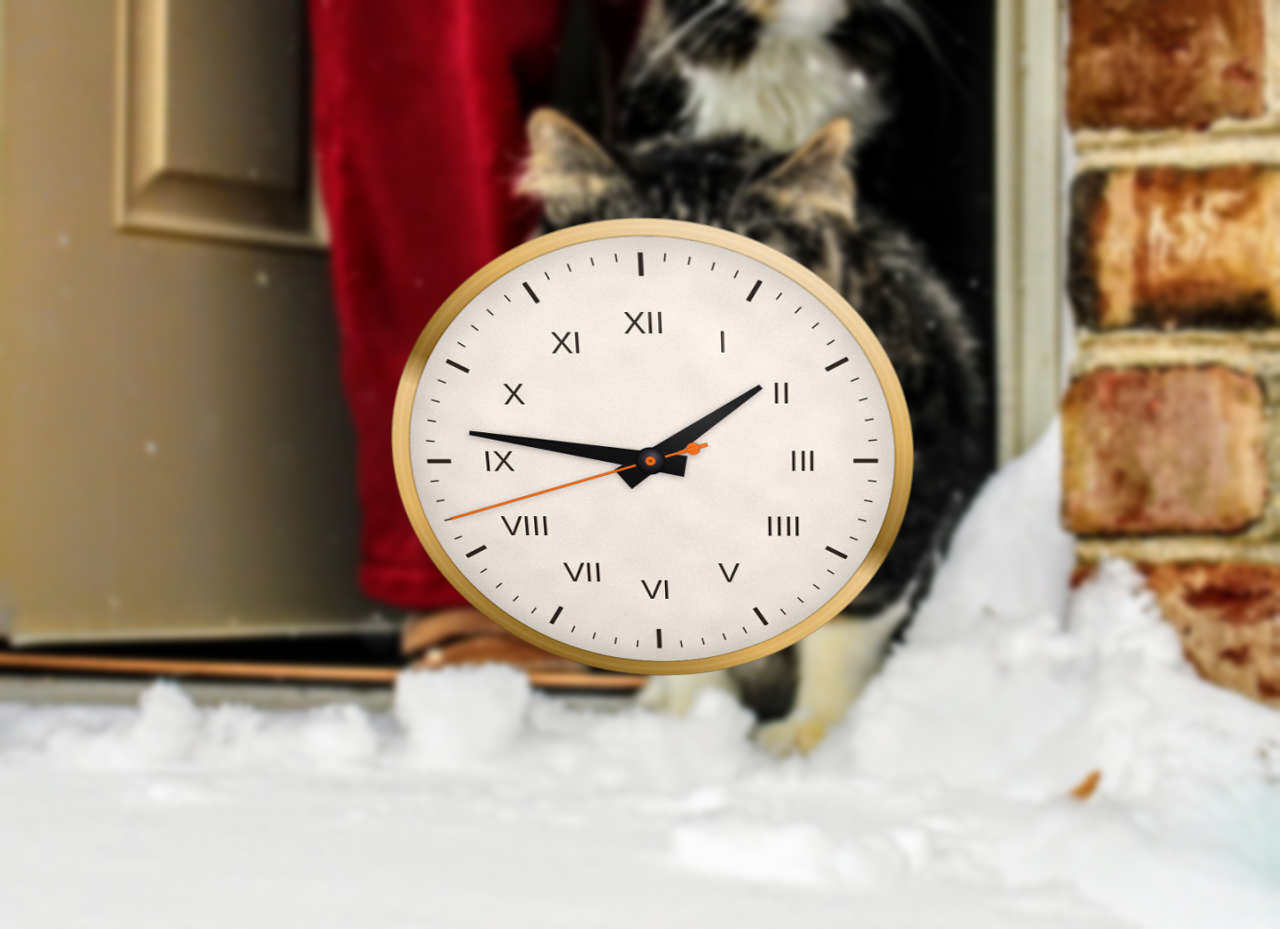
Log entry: 1:46:42
